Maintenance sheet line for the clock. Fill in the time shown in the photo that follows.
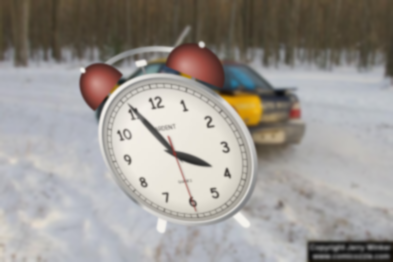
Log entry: 3:55:30
